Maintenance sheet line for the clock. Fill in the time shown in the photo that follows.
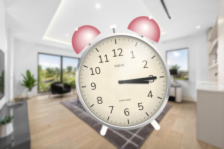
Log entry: 3:15
